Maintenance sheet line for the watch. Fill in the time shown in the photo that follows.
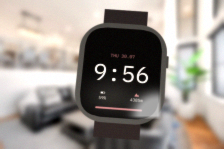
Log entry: 9:56
